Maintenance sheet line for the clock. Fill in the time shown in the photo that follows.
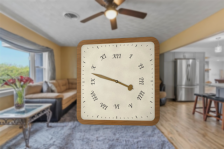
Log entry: 3:48
